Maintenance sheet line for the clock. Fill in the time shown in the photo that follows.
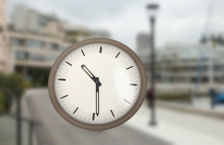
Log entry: 10:29
